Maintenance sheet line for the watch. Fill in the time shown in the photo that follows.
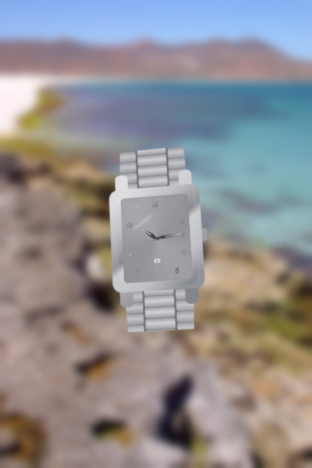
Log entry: 10:14
